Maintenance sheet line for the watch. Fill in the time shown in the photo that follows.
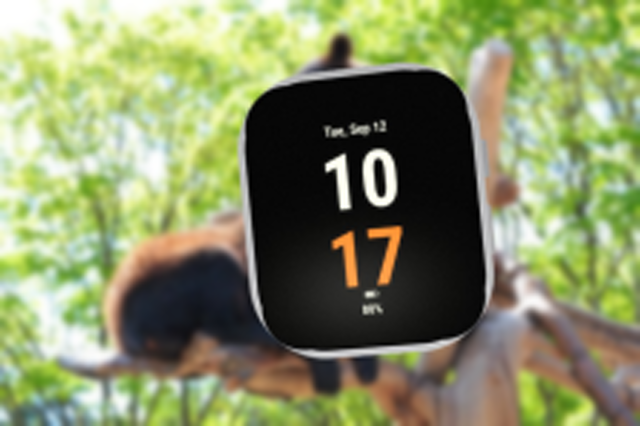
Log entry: 10:17
